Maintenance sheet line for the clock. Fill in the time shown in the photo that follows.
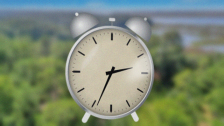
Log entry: 2:34
